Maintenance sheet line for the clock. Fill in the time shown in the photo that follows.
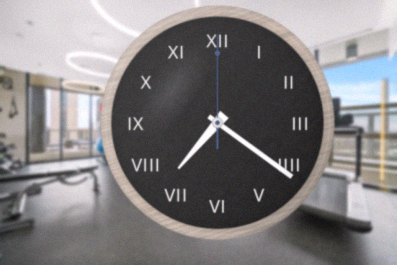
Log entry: 7:21:00
